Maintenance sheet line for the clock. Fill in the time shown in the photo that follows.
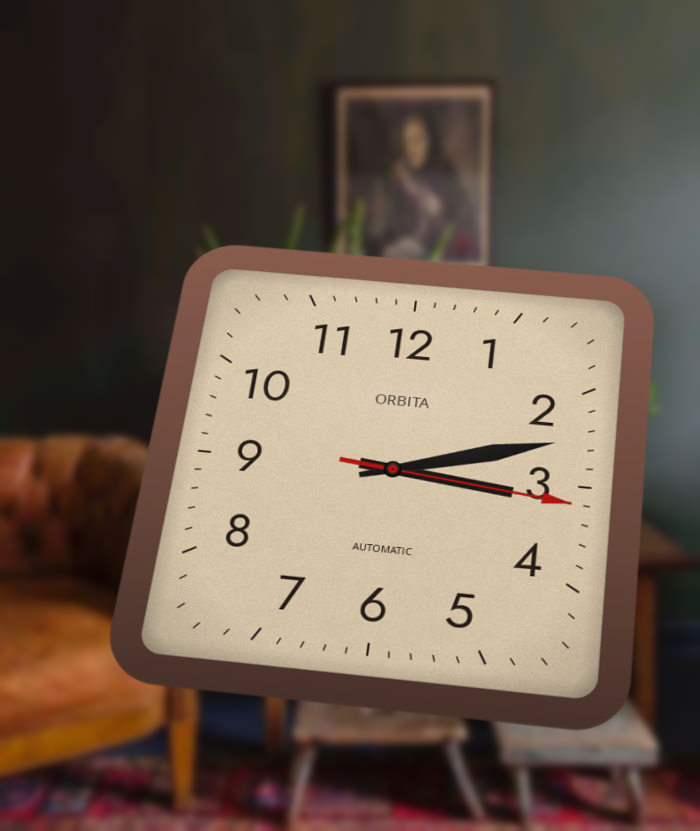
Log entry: 3:12:16
